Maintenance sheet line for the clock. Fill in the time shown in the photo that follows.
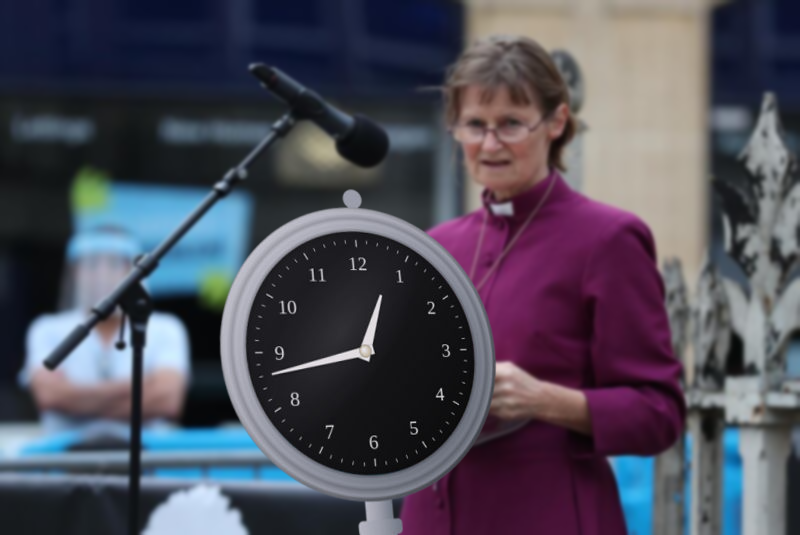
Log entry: 12:43
